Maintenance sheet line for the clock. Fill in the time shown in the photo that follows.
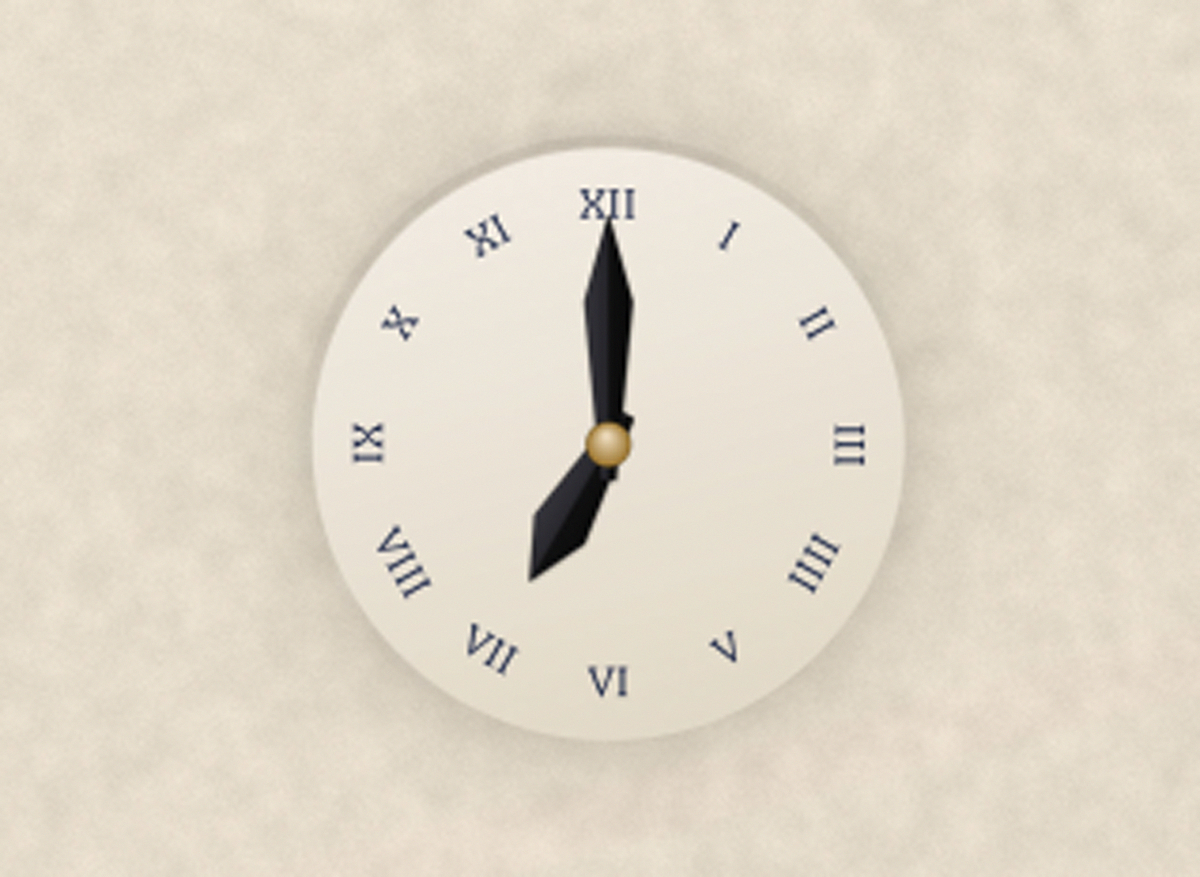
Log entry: 7:00
